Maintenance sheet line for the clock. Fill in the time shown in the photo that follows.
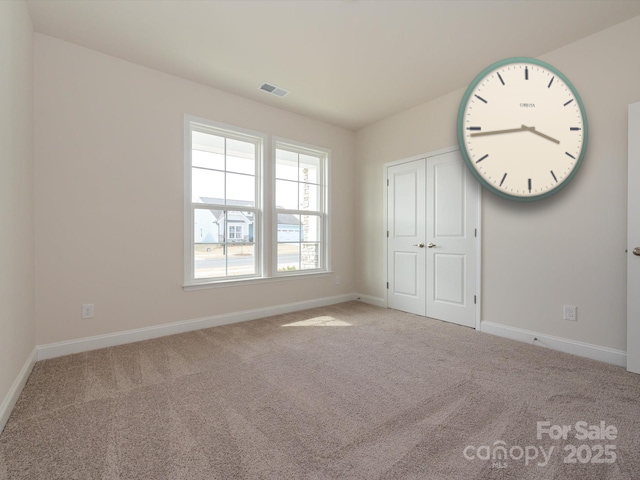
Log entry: 3:44
